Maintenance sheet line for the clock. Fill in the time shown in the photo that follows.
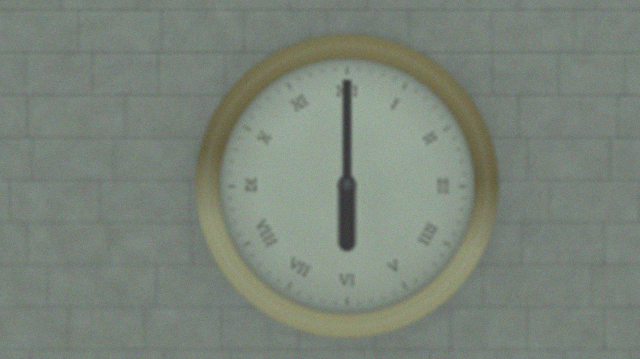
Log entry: 6:00
